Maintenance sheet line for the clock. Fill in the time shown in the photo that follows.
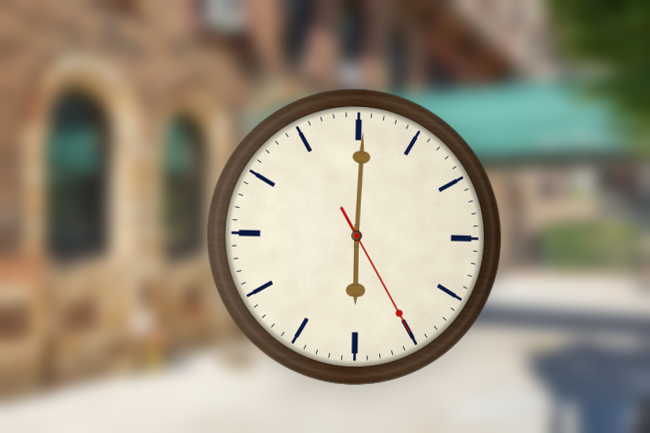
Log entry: 6:00:25
